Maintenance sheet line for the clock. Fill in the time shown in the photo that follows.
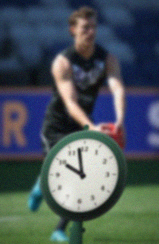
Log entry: 9:58
